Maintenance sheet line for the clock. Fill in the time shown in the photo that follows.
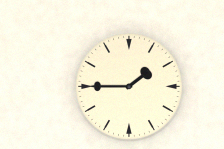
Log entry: 1:45
